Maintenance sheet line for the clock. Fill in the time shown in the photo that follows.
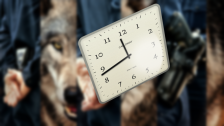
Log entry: 11:43
